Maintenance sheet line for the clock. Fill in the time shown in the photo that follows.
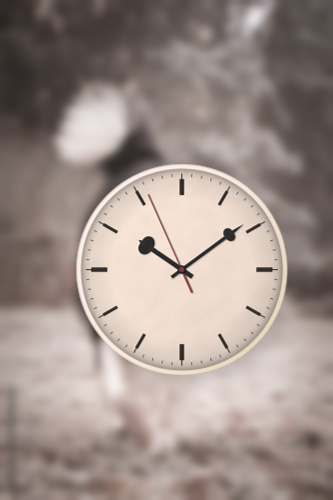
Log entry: 10:08:56
